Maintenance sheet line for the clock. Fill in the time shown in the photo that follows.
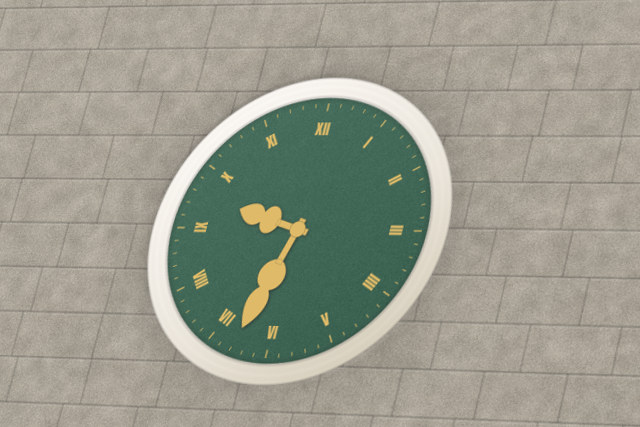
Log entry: 9:33
